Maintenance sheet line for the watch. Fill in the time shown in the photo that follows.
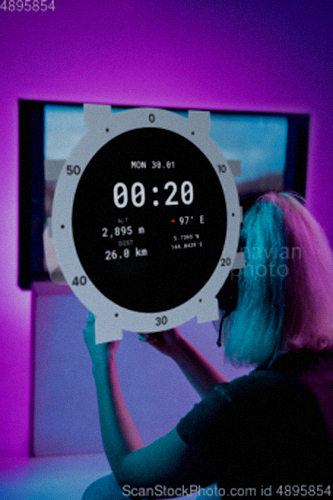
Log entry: 0:20
